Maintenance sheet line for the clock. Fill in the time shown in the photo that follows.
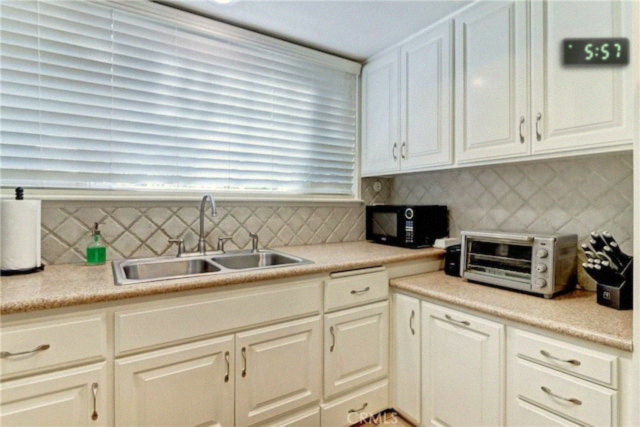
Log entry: 5:57
